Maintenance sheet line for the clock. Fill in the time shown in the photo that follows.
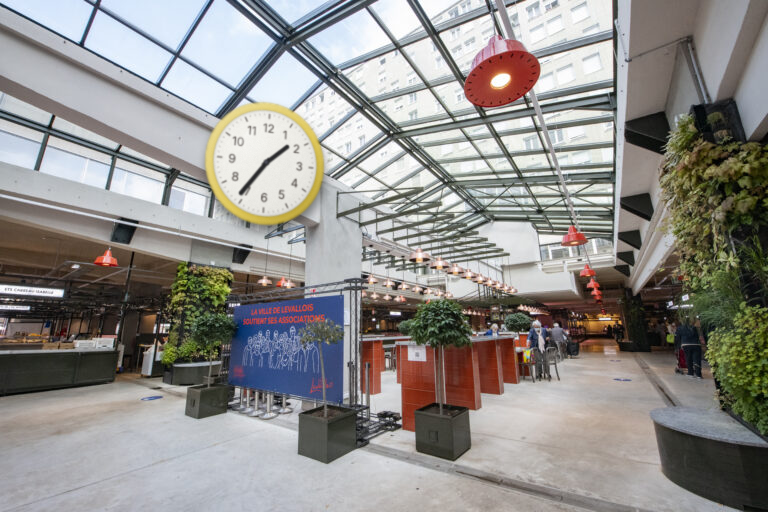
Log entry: 1:36
